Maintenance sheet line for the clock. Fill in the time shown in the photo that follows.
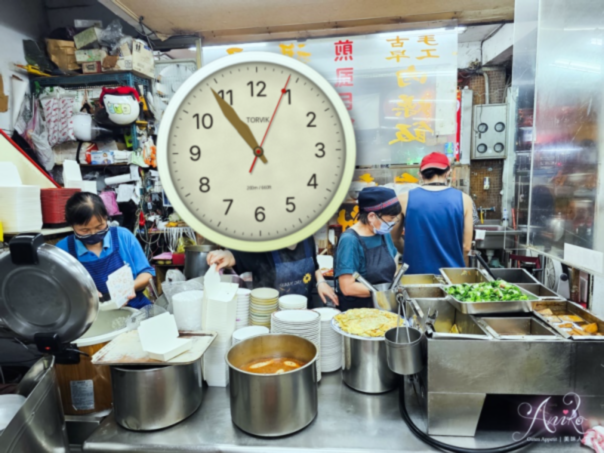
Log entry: 10:54:04
